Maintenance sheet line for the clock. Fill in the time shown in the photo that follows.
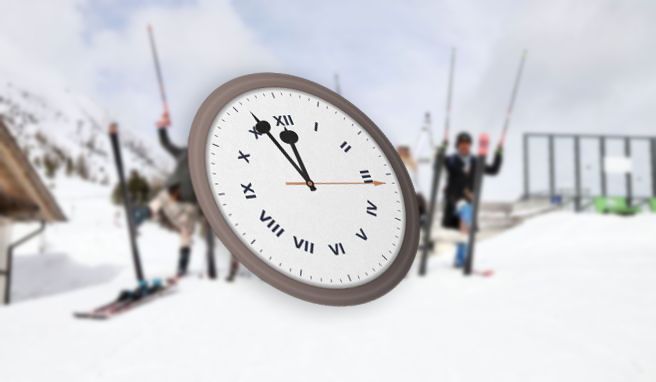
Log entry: 11:56:16
